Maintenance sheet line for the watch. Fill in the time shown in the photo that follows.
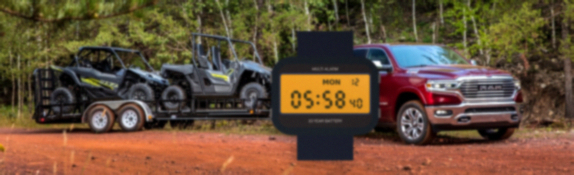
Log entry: 5:58
